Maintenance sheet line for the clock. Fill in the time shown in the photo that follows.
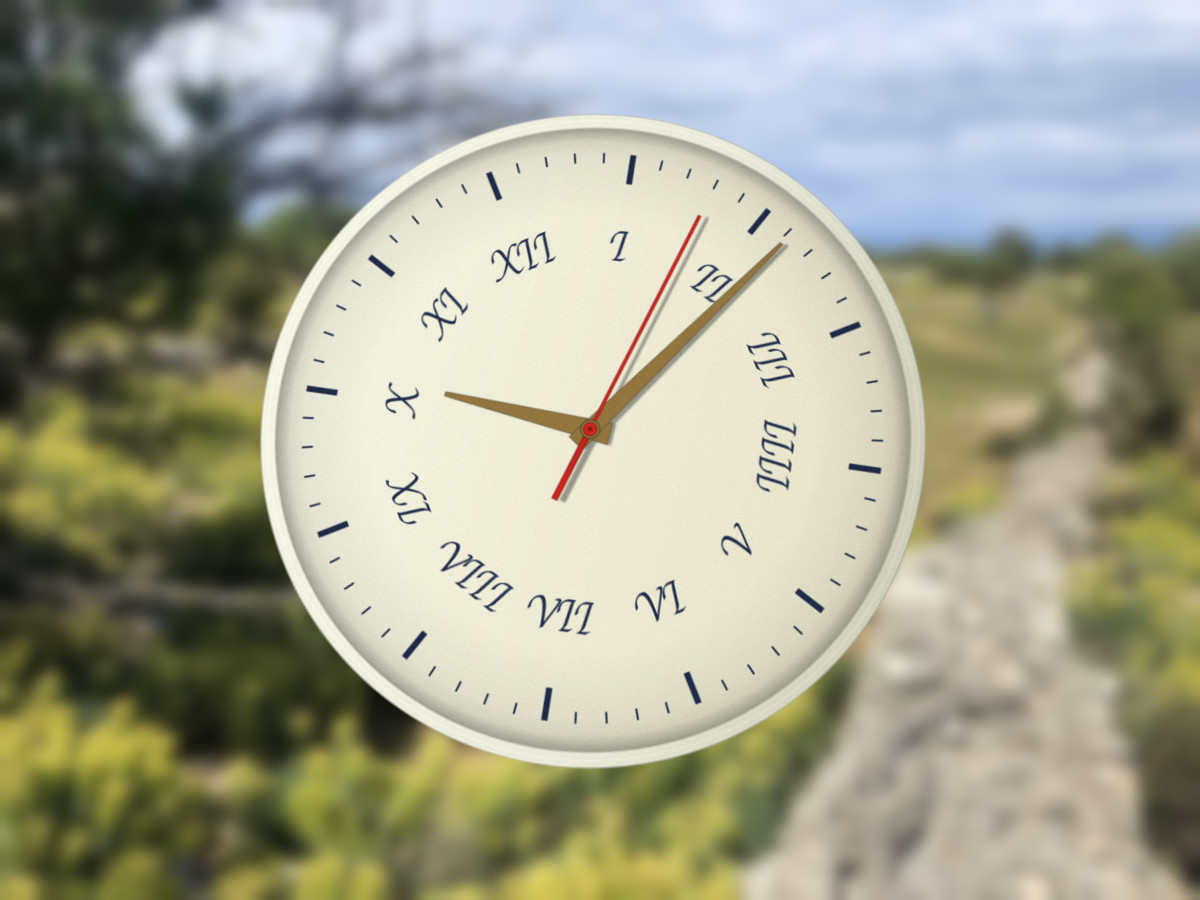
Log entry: 10:11:08
